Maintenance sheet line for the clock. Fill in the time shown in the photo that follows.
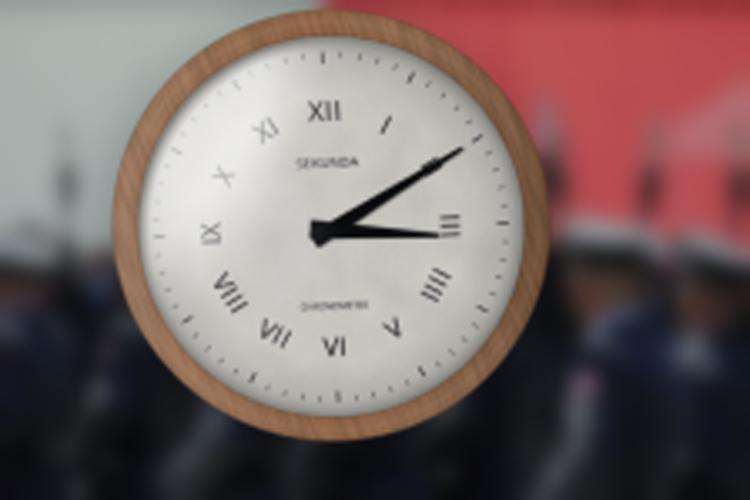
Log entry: 3:10
